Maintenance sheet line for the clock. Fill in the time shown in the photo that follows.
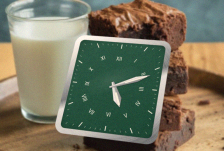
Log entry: 5:11
